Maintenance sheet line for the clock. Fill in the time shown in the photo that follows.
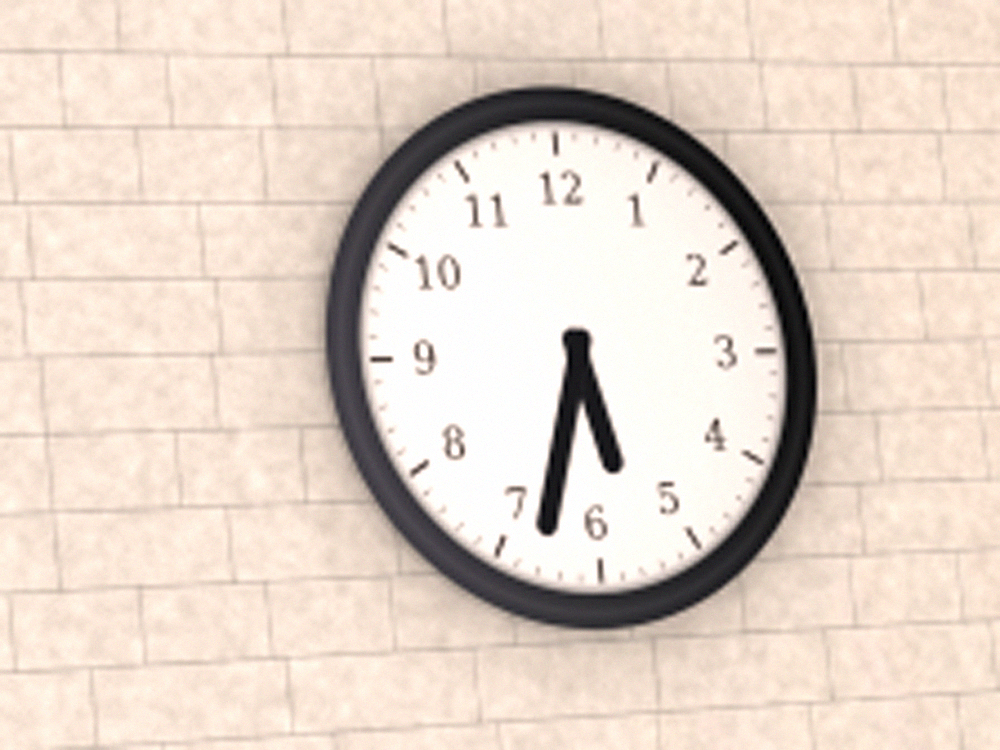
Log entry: 5:33
